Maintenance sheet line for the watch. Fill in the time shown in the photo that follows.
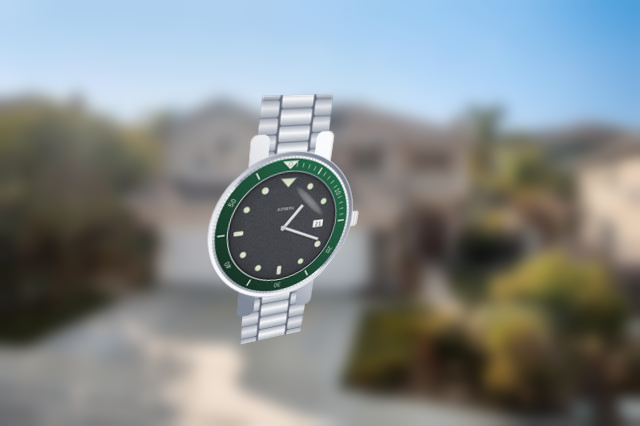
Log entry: 1:19
